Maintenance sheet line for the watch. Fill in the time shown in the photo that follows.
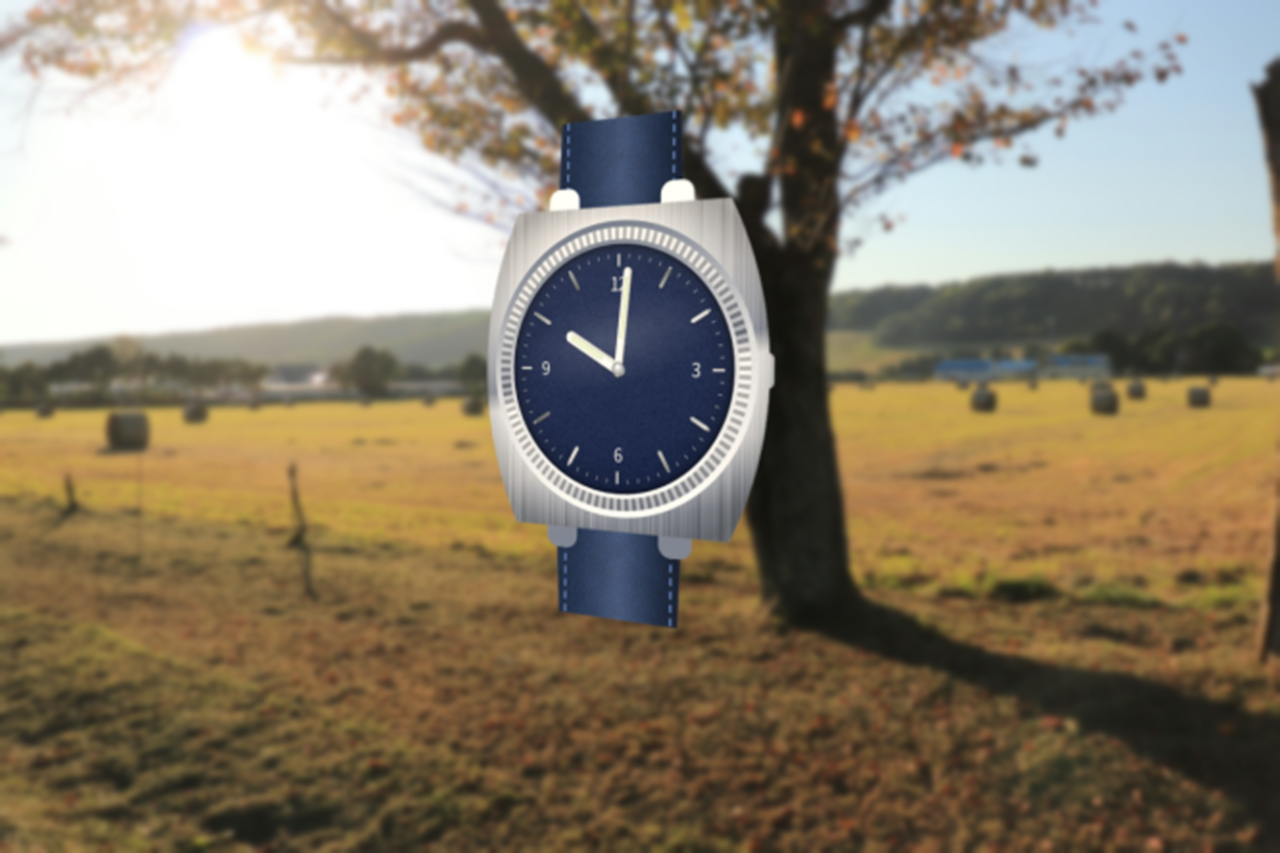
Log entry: 10:01
